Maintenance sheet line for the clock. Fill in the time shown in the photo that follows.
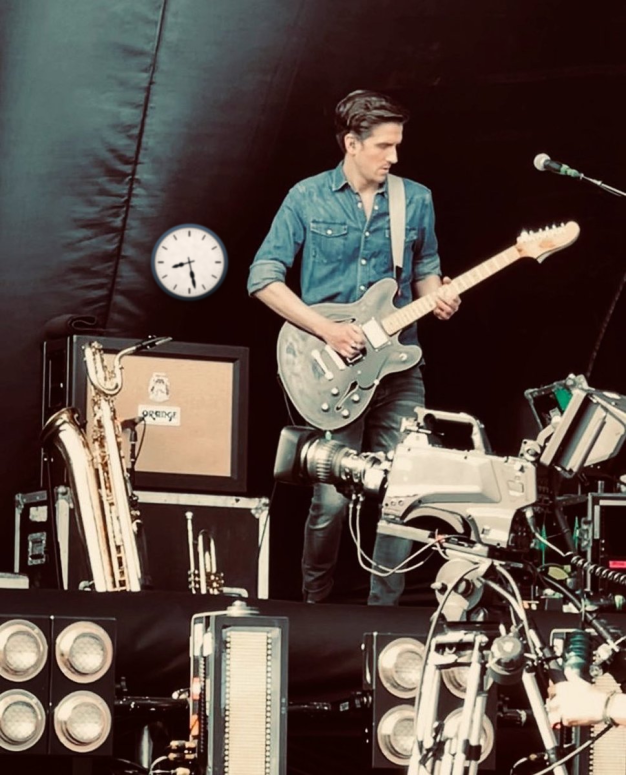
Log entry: 8:28
